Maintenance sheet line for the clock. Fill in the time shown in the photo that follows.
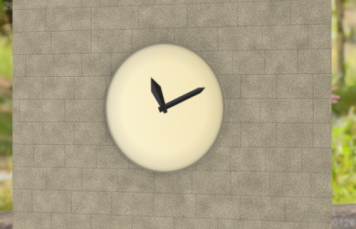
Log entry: 11:11
